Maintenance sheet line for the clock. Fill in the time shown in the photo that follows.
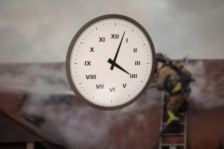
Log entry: 4:03
